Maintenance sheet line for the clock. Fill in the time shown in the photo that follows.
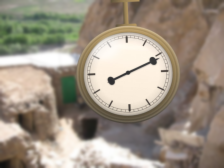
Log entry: 8:11
